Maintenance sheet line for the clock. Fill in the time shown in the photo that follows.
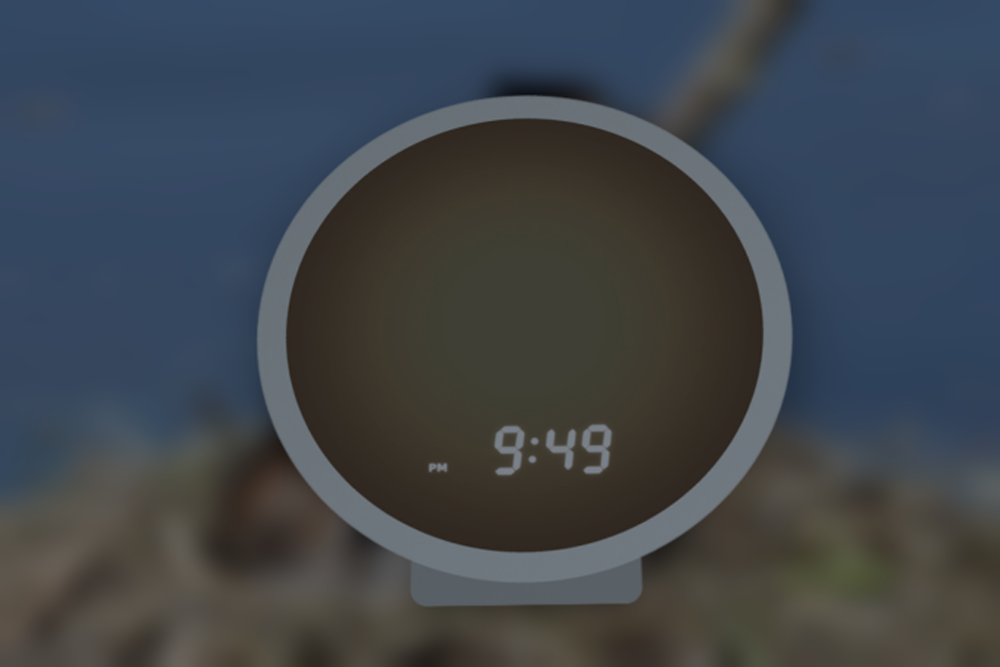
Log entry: 9:49
